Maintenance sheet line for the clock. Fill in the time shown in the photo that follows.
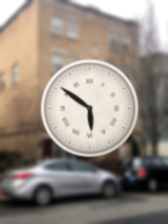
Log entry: 5:51
